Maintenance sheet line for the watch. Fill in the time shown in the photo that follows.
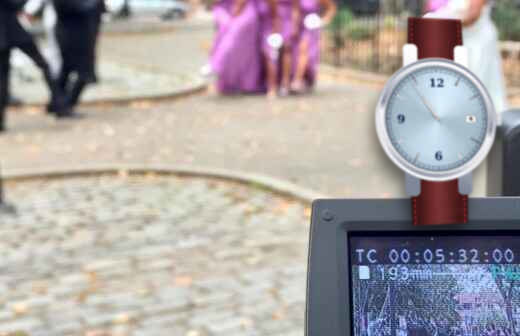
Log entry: 10:54
